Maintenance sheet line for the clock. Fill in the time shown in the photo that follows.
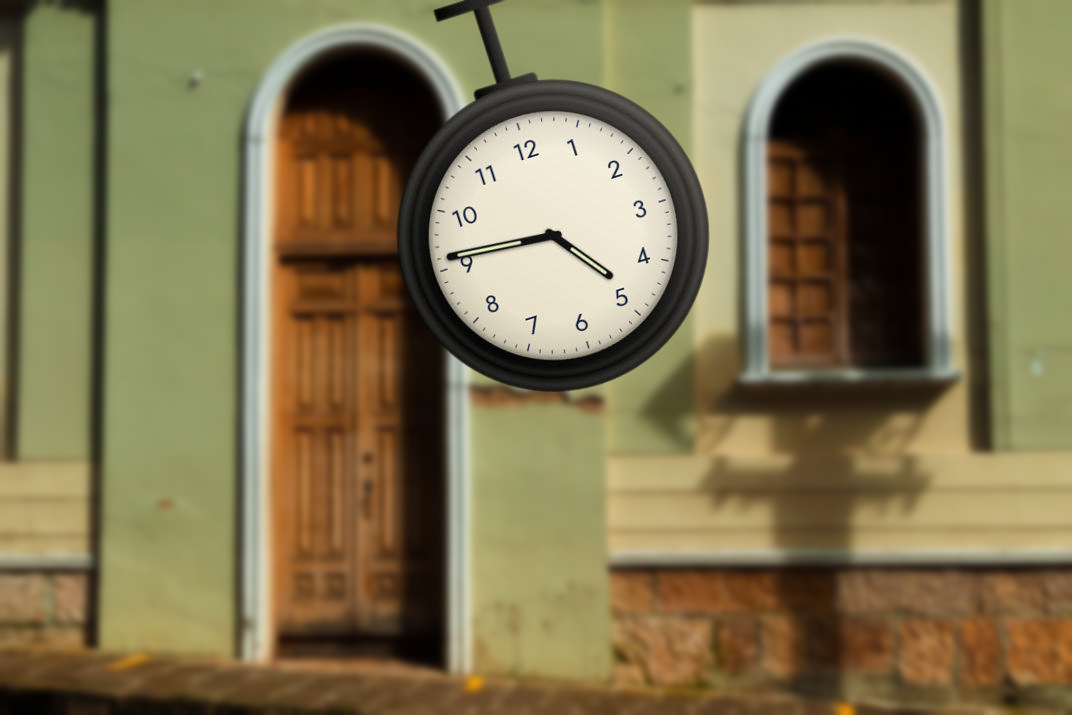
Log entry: 4:46
